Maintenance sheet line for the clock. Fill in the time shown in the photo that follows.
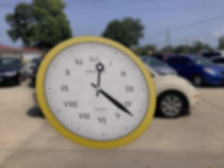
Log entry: 12:22
